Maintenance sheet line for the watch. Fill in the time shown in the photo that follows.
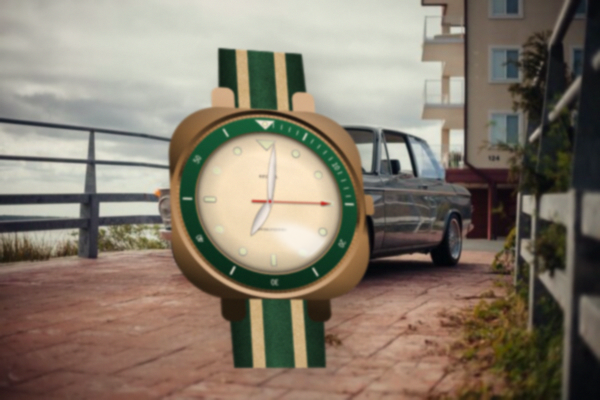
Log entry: 7:01:15
